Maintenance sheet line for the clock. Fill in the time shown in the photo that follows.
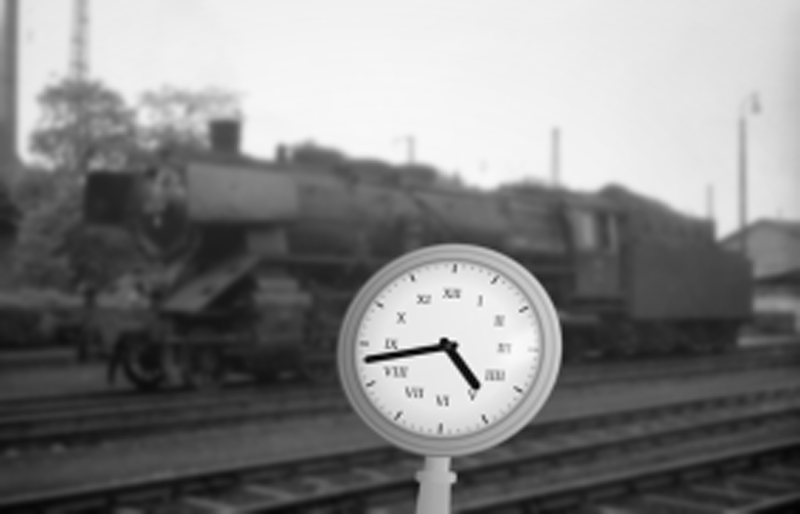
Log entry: 4:43
